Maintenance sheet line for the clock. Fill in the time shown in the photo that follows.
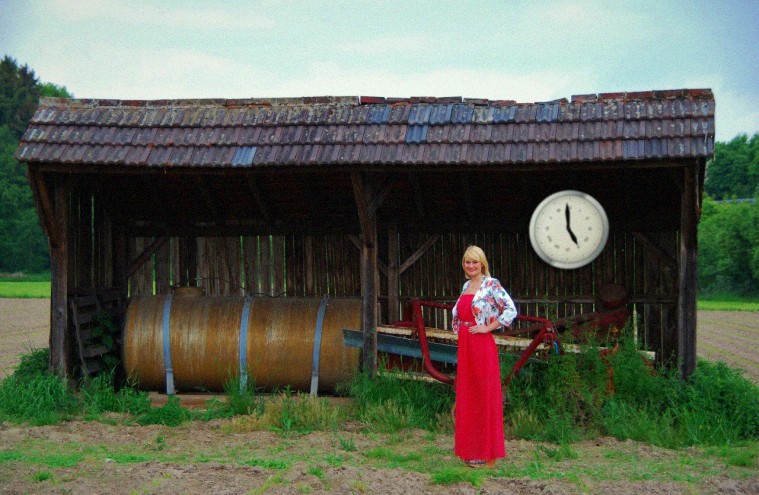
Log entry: 4:59
